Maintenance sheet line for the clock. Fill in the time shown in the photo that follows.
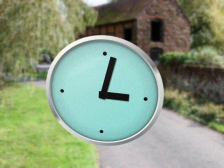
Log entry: 3:02
